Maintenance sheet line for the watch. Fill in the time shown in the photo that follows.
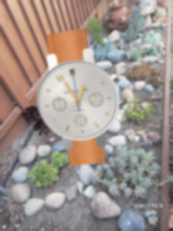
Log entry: 12:56
